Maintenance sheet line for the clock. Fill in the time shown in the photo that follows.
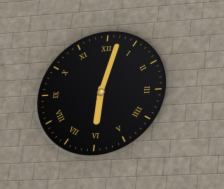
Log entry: 6:02
